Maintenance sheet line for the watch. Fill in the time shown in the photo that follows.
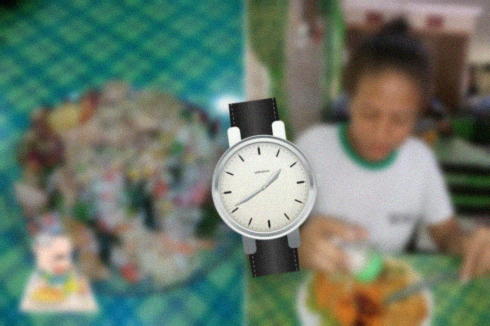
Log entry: 1:41
